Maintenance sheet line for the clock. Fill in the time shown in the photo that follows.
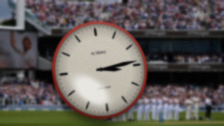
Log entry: 3:14
